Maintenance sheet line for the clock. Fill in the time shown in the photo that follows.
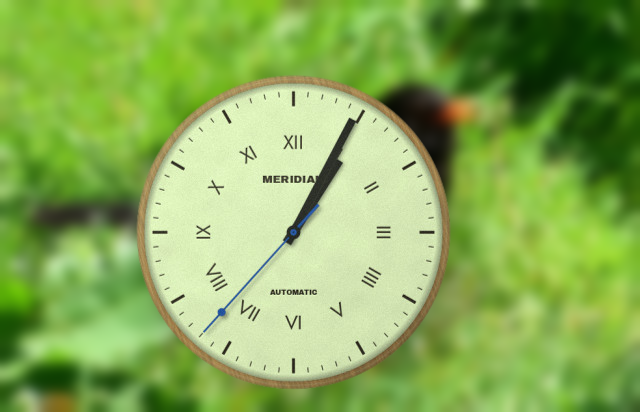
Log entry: 1:04:37
